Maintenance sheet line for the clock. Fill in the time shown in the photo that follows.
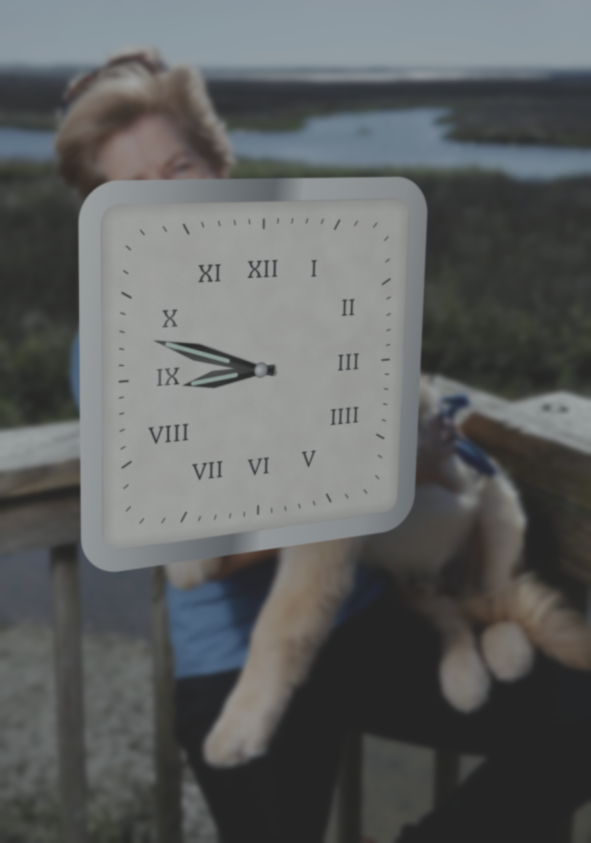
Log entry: 8:48
